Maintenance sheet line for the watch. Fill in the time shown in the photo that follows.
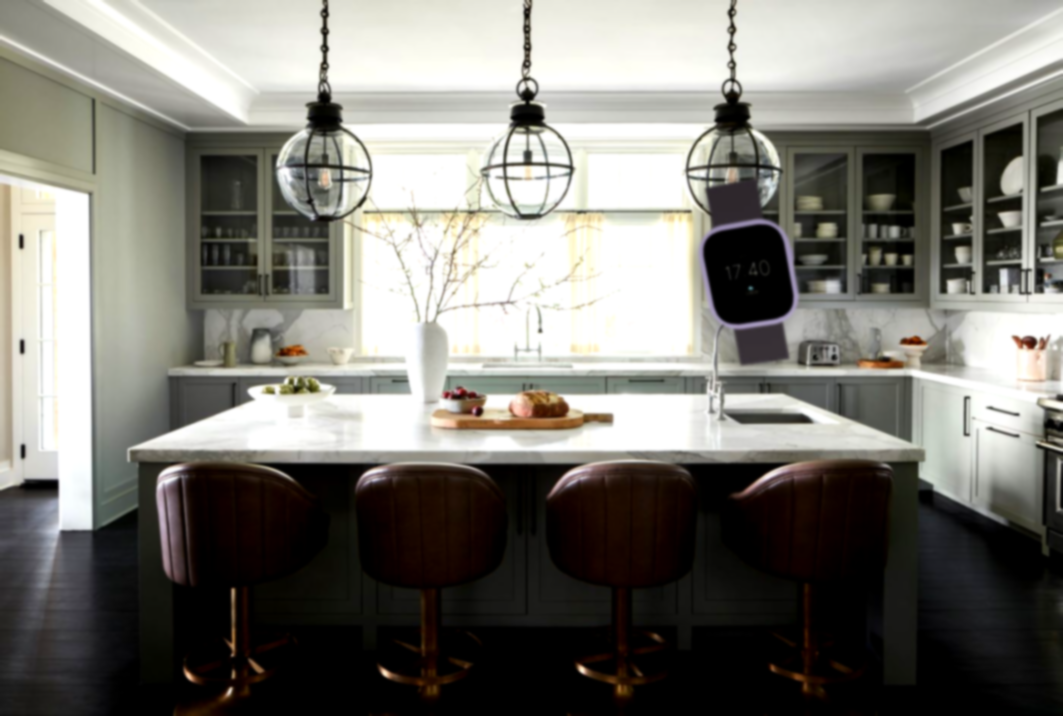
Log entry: 17:40
